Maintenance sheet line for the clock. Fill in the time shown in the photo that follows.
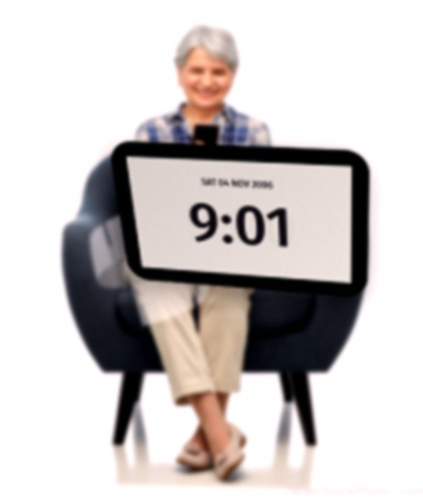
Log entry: 9:01
